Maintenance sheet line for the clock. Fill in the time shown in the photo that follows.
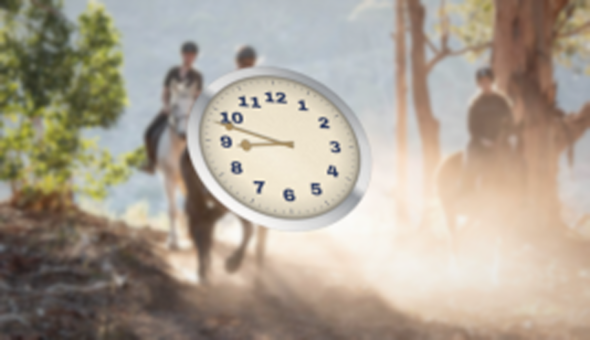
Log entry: 8:48
